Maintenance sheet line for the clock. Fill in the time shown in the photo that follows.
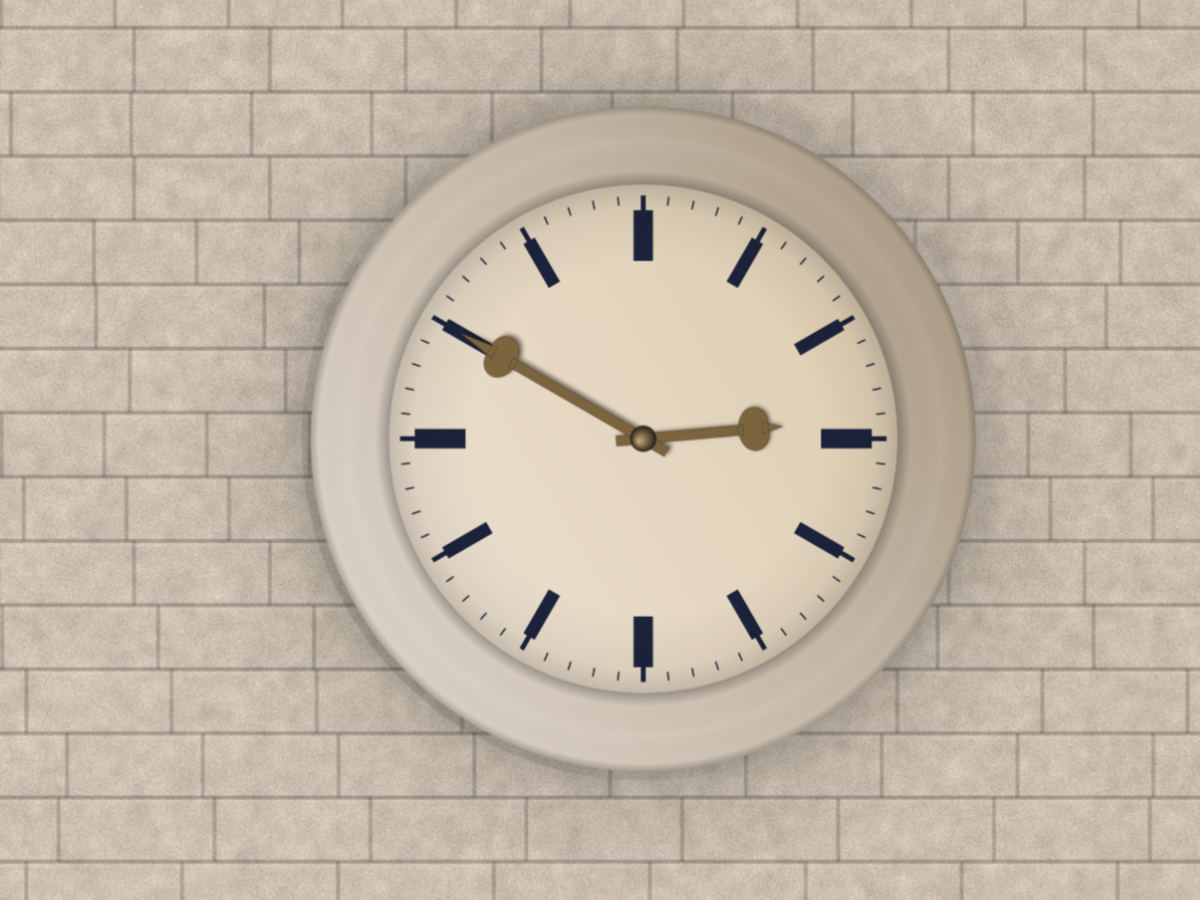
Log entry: 2:50
